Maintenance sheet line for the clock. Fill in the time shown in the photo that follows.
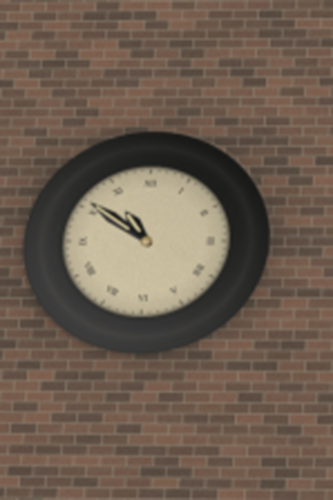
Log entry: 10:51
